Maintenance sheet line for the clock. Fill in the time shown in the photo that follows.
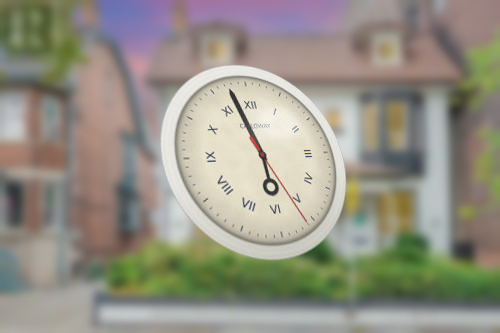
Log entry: 5:57:26
